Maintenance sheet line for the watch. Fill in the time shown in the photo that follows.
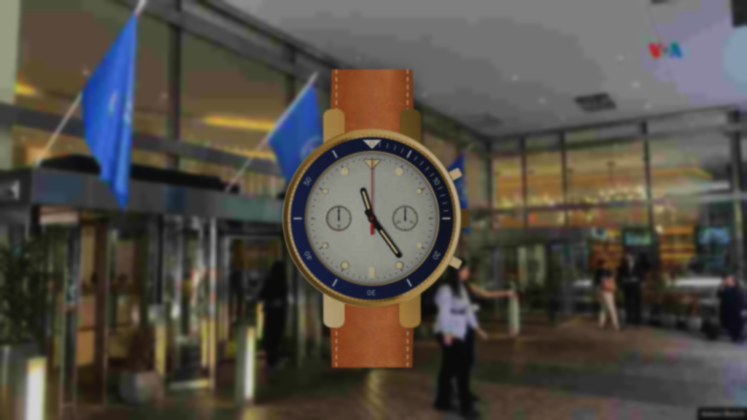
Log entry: 11:24
